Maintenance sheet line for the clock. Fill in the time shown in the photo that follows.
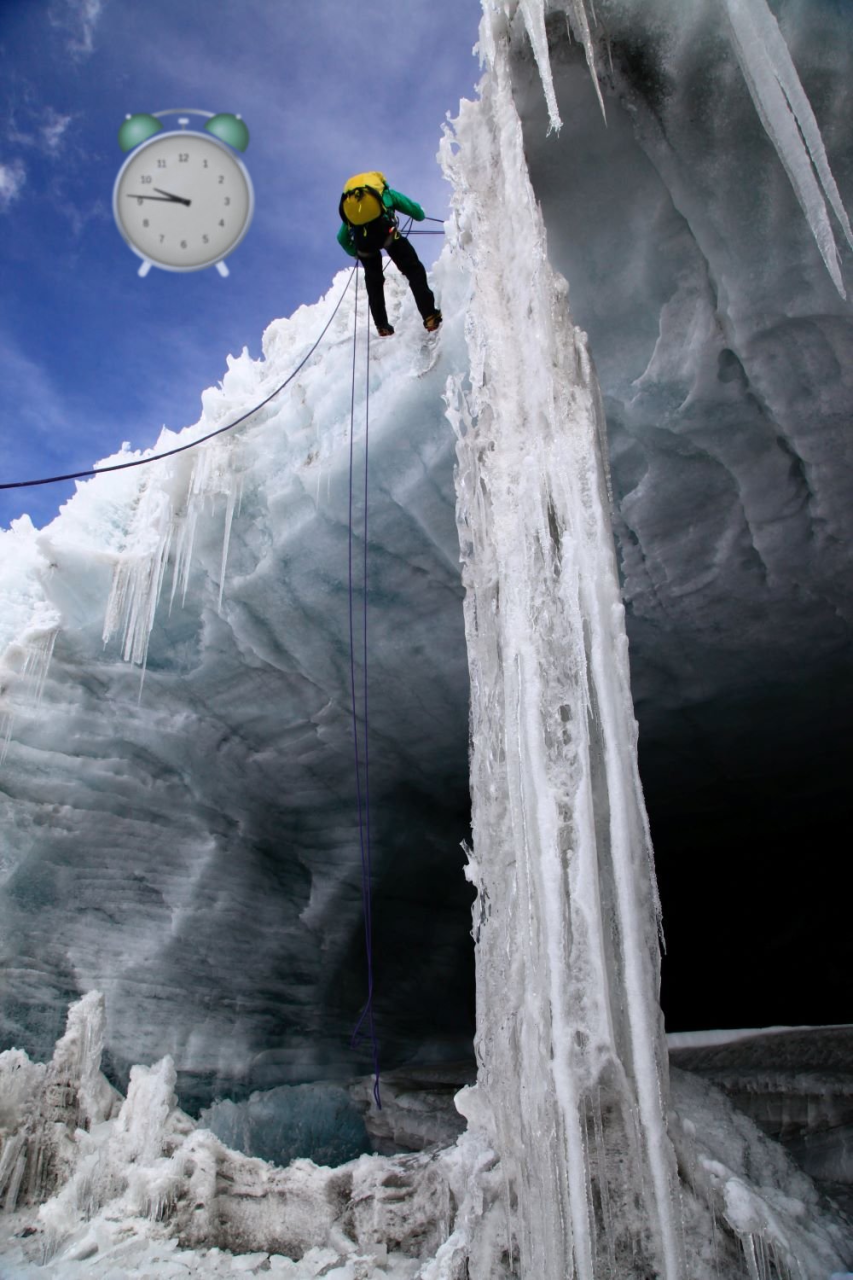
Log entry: 9:46
